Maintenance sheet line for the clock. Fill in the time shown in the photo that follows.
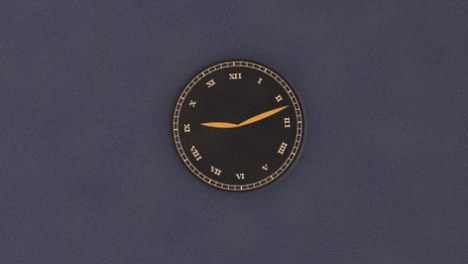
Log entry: 9:12
